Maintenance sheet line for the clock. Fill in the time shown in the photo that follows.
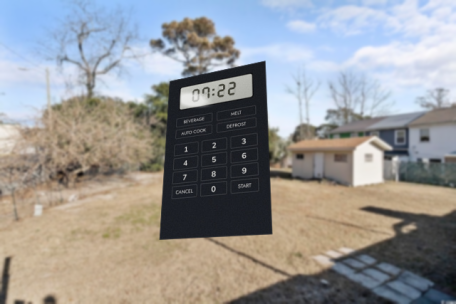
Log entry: 7:22
